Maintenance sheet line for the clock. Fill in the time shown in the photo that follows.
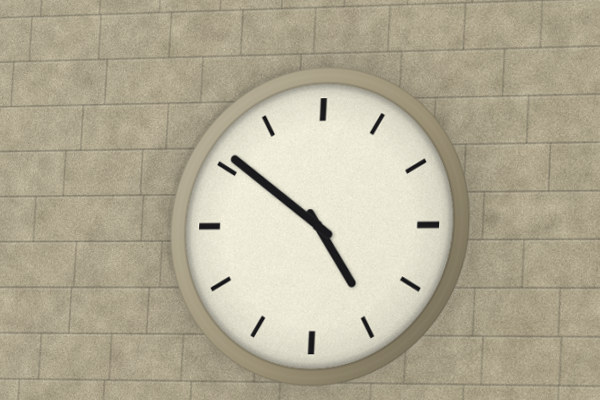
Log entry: 4:51
